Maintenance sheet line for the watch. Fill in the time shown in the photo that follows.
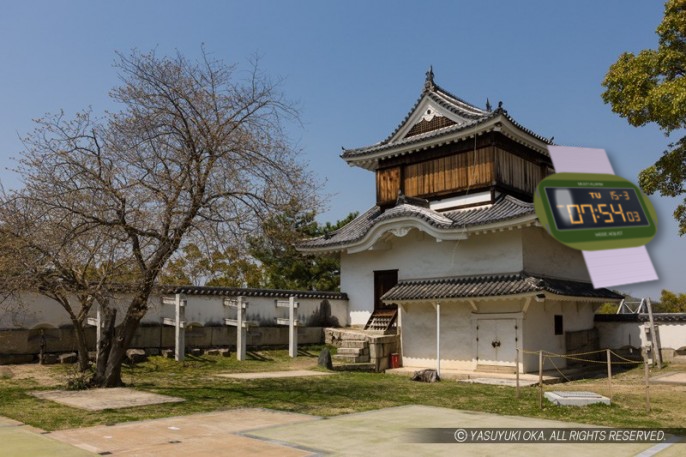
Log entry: 7:54
